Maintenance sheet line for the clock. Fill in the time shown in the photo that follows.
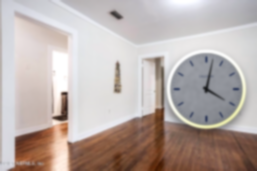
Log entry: 4:02
